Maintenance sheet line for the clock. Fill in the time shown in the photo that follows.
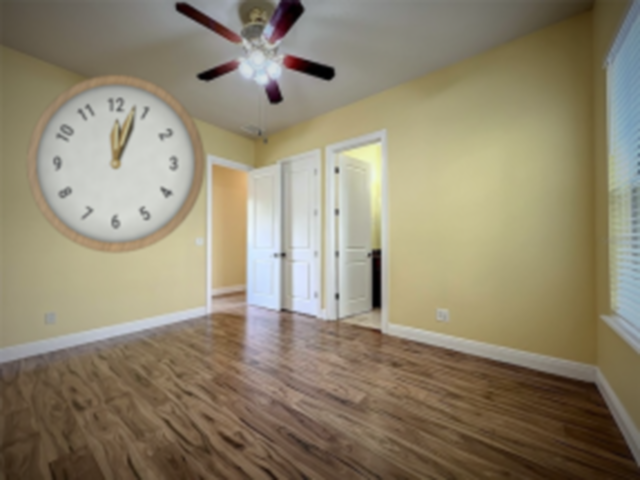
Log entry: 12:03
